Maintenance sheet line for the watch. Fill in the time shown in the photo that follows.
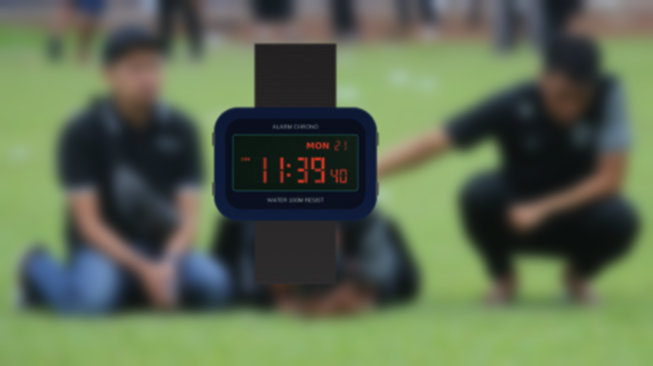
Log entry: 11:39:40
